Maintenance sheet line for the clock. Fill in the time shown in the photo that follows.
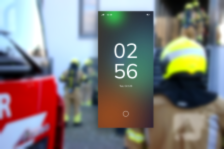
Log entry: 2:56
